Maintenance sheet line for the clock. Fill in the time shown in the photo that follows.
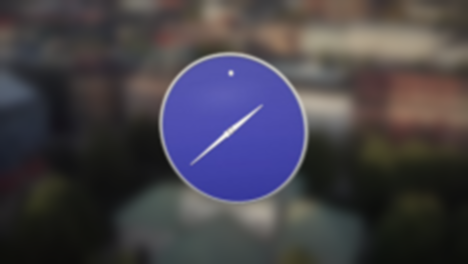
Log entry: 1:38
